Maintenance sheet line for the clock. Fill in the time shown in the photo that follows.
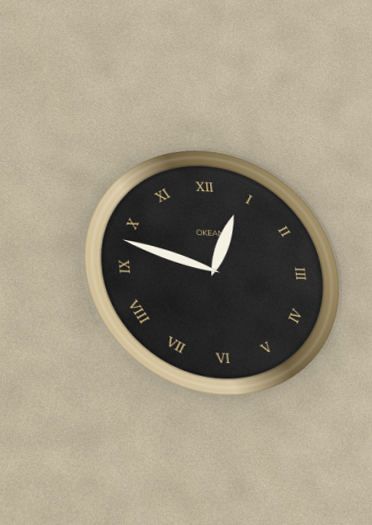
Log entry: 12:48
